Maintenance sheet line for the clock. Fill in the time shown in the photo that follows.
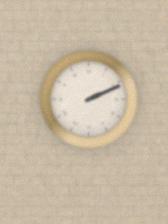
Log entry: 2:11
